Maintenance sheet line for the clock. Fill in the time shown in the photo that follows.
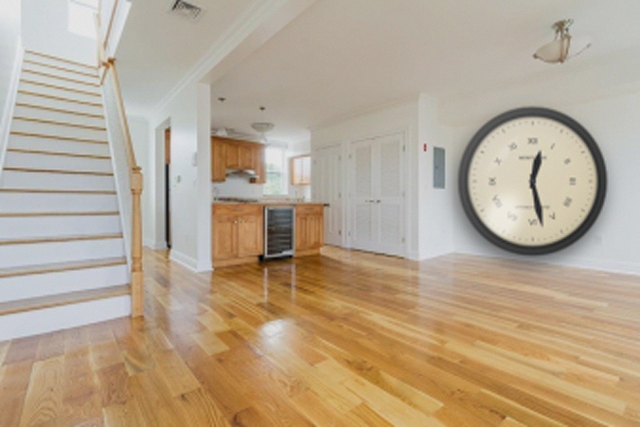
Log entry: 12:28
